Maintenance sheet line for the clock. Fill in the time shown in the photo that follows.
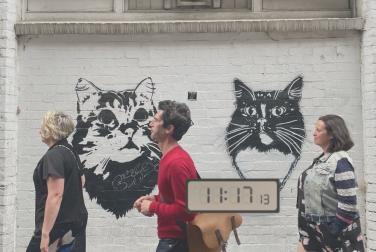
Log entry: 11:17:13
